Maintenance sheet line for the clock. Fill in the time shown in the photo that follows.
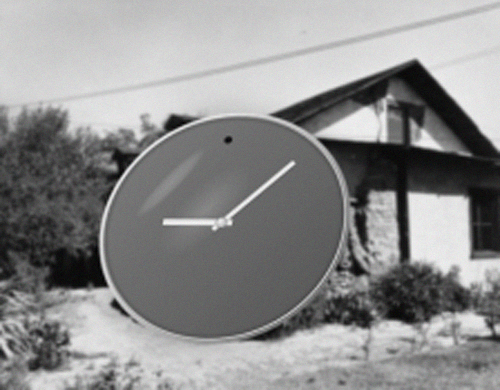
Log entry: 9:08
